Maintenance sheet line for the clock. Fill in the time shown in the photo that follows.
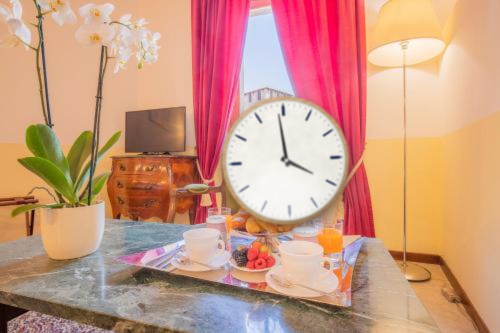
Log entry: 3:59
